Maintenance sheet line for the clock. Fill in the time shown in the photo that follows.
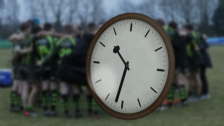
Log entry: 10:32
